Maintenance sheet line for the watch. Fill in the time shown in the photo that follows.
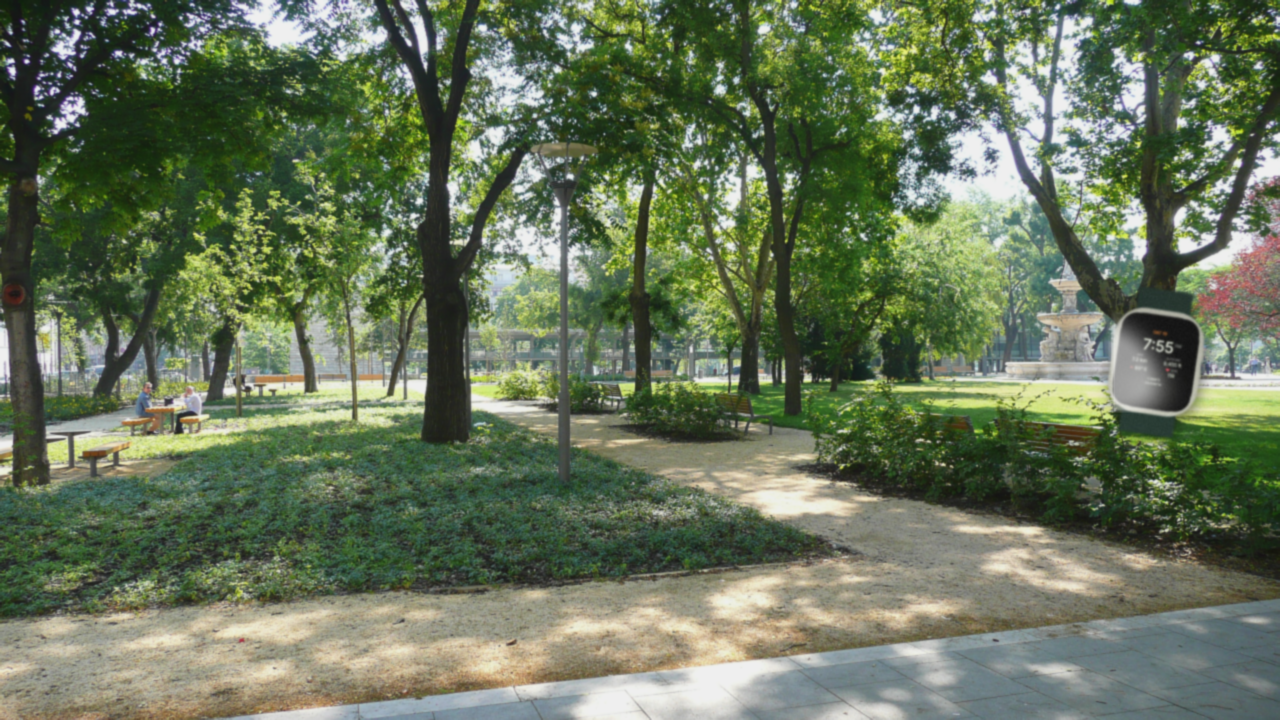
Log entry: 7:55
